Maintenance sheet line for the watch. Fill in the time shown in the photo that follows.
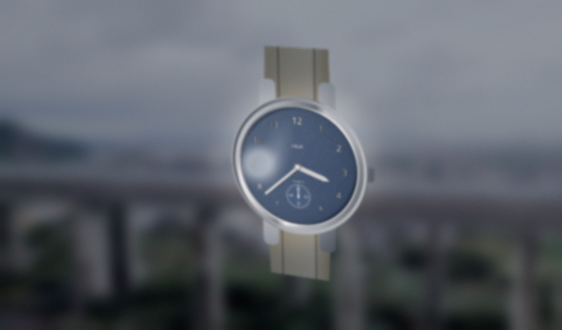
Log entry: 3:38
